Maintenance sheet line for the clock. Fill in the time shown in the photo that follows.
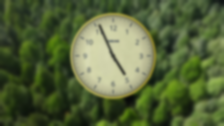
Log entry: 4:56
